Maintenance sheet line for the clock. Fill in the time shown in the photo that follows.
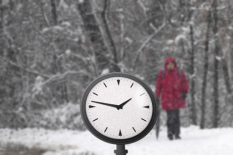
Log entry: 1:47
